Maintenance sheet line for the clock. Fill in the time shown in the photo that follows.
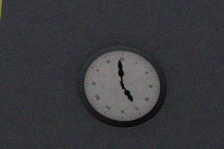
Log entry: 4:59
